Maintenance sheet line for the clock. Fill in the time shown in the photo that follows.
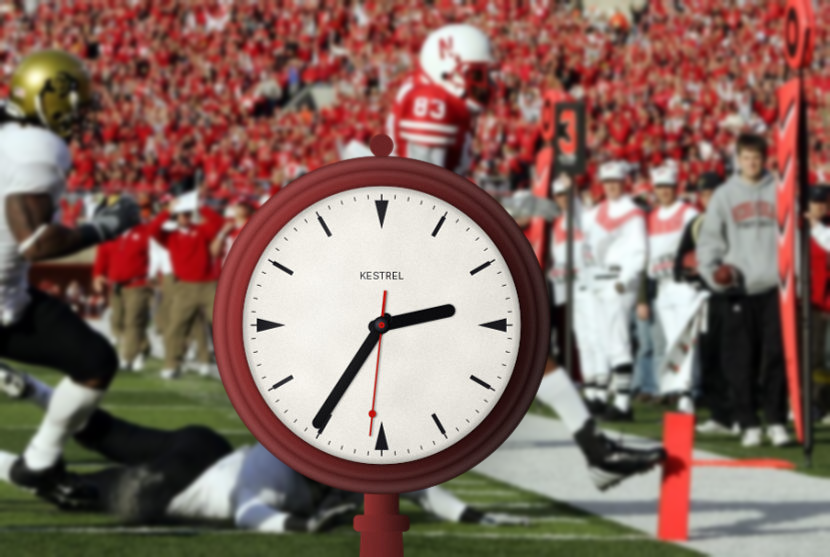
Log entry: 2:35:31
